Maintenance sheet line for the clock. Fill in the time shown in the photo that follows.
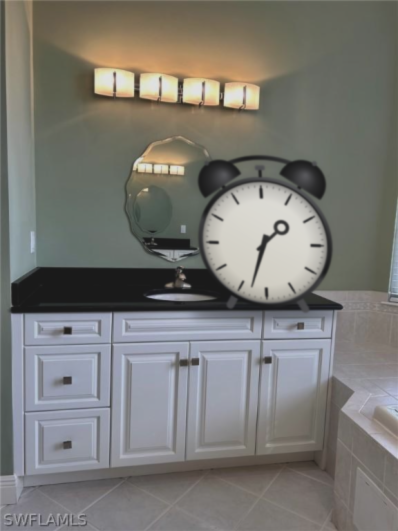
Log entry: 1:33
